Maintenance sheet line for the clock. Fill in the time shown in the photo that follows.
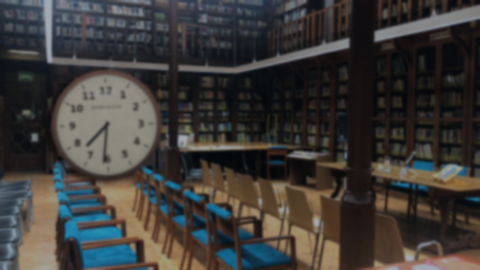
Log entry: 7:31
